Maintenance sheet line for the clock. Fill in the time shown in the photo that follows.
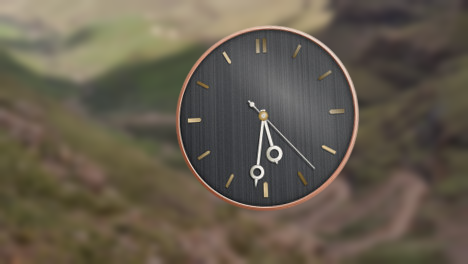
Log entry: 5:31:23
